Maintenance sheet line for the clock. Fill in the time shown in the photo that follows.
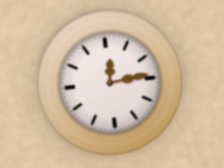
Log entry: 12:14
